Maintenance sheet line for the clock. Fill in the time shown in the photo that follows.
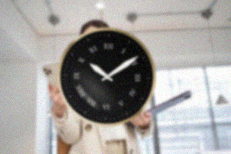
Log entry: 10:09
